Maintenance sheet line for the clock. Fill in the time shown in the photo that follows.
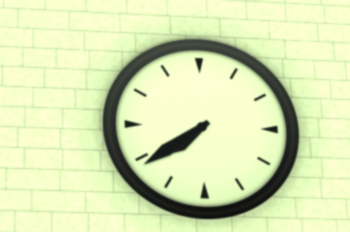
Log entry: 7:39
